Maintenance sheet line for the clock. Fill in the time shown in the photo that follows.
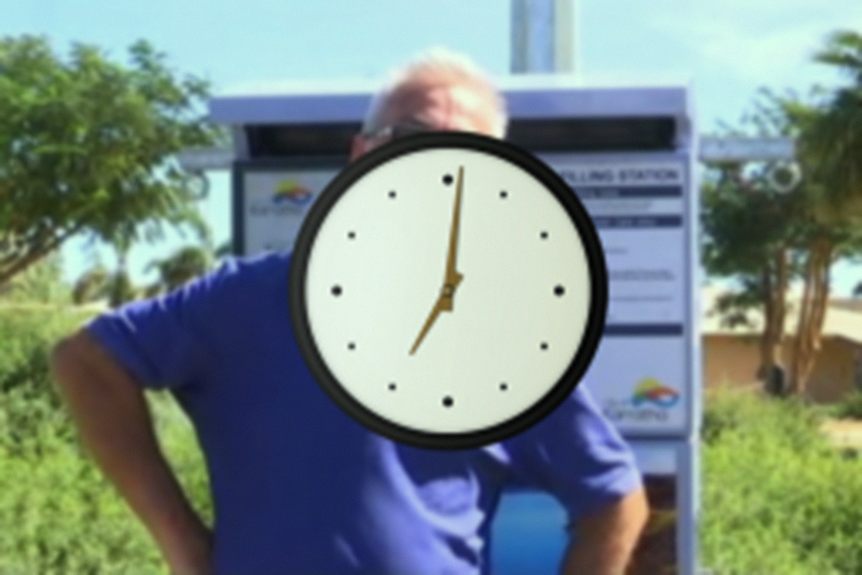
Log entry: 7:01
